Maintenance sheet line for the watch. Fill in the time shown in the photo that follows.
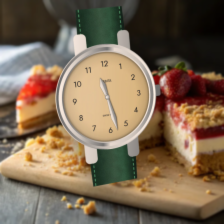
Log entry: 11:28
